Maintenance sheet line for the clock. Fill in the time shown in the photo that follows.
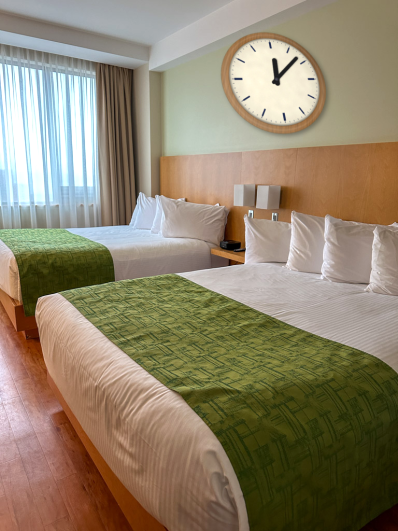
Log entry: 12:08
